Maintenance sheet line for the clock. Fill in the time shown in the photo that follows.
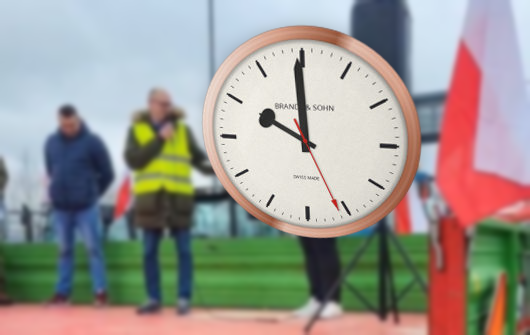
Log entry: 9:59:26
